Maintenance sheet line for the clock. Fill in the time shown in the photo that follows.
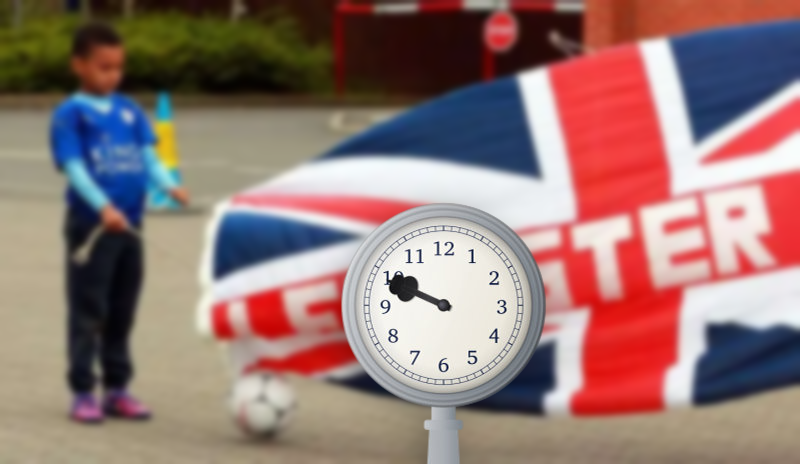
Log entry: 9:49
